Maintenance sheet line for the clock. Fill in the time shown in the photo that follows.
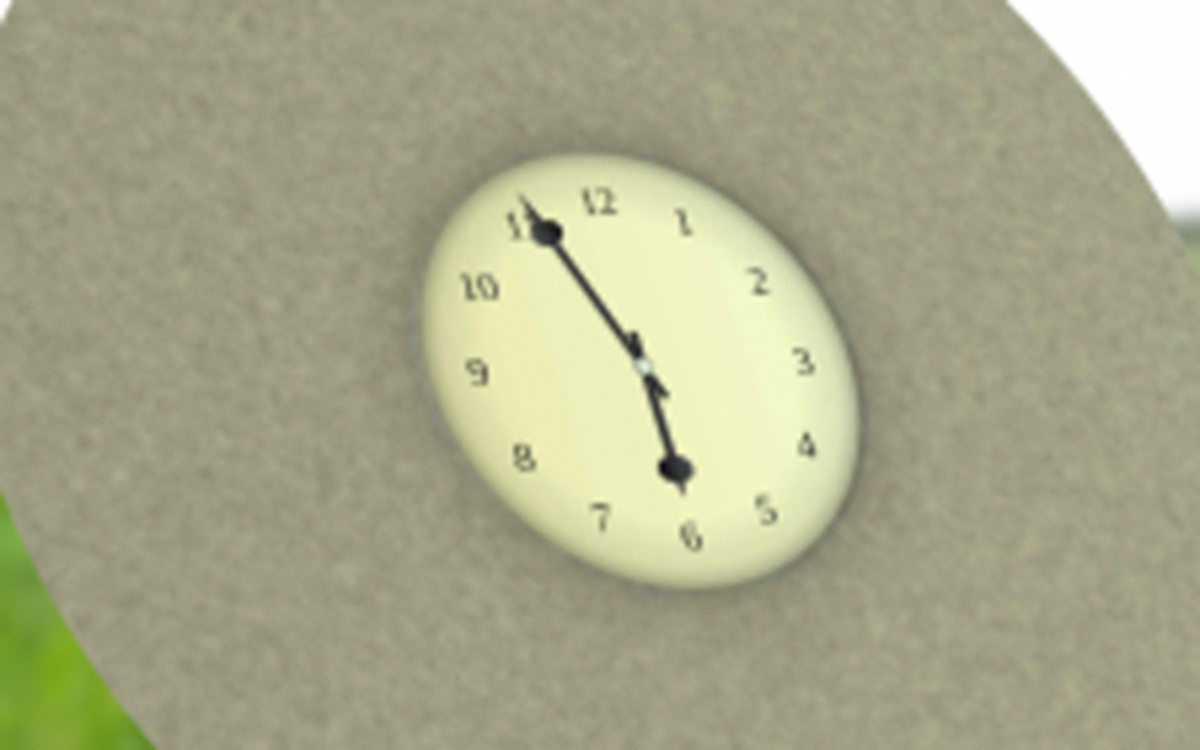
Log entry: 5:56
